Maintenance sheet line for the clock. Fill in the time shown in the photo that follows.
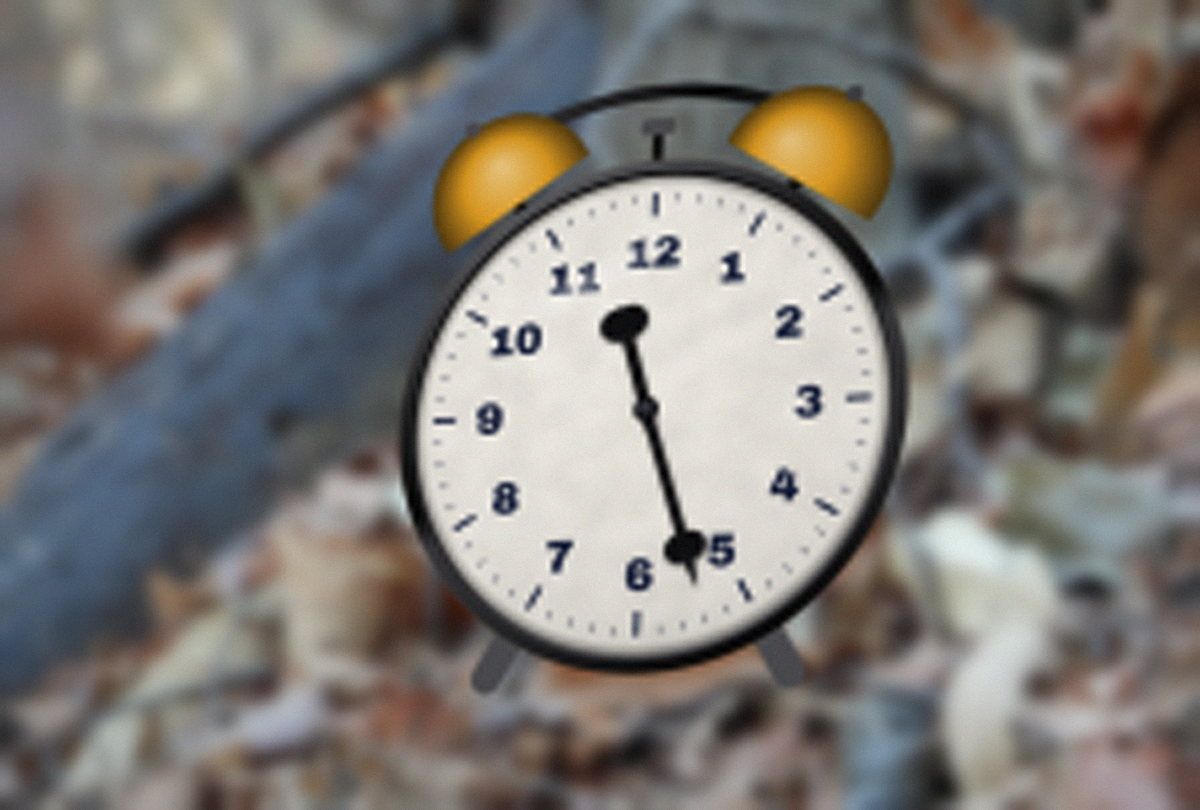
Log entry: 11:27
